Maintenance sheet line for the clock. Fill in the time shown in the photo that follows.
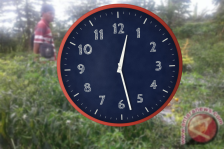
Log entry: 12:28
